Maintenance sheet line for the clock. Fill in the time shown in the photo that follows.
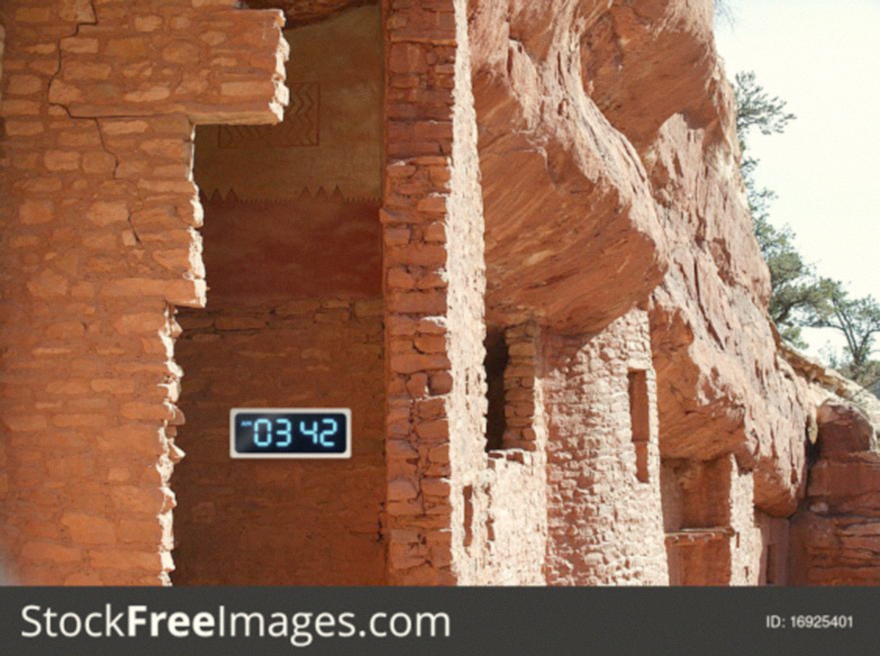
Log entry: 3:42
